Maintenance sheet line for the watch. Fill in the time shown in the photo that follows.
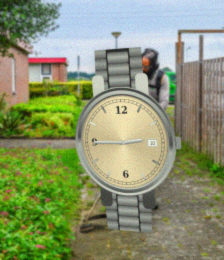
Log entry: 2:45
